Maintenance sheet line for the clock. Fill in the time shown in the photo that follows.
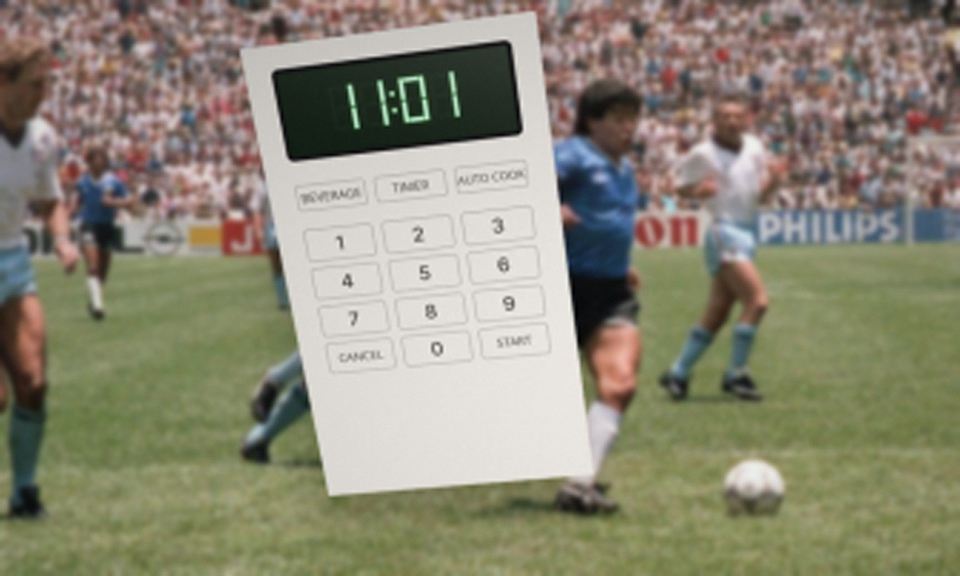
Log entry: 11:01
